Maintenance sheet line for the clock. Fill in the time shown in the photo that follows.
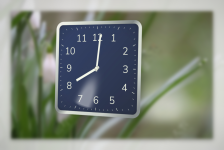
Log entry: 8:01
